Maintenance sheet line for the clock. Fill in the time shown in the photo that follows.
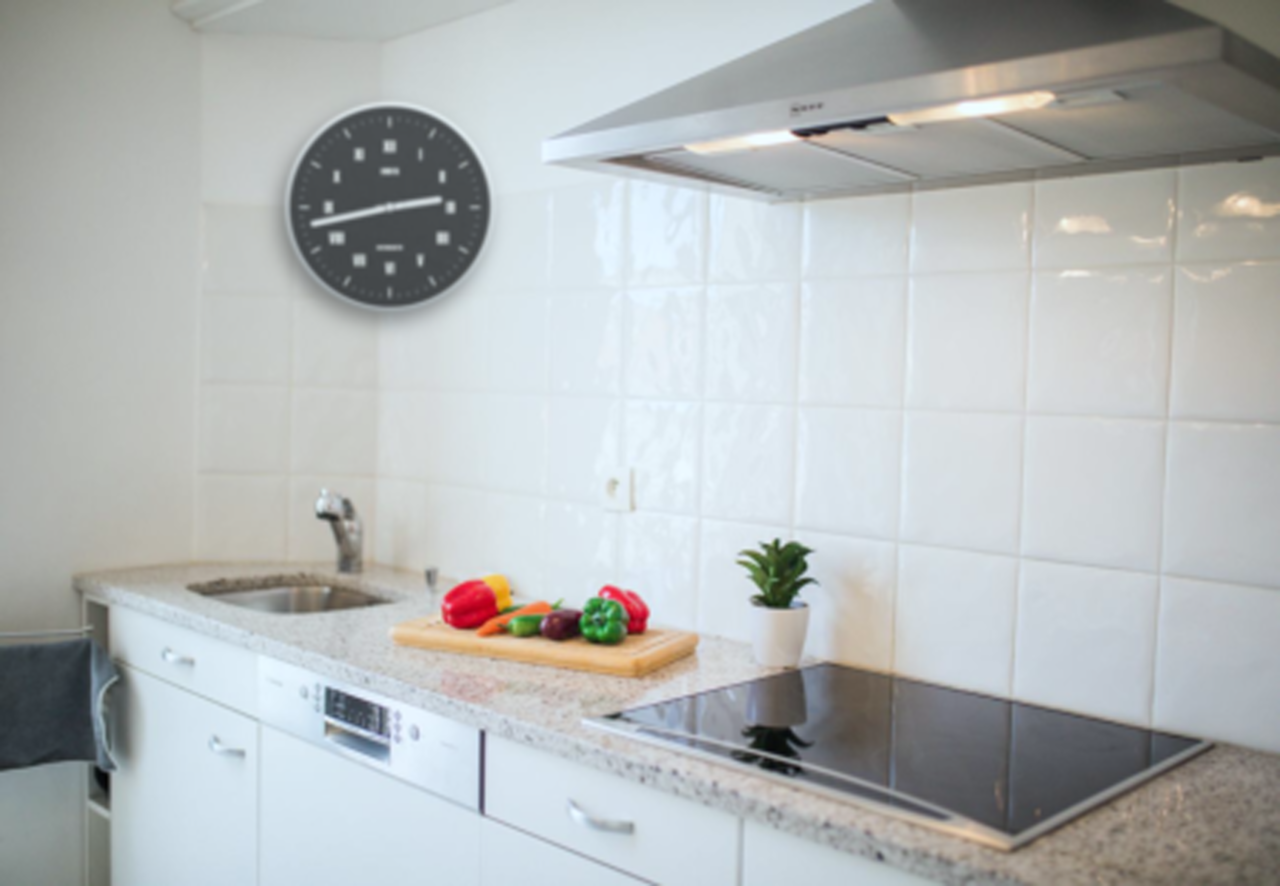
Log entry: 2:43
